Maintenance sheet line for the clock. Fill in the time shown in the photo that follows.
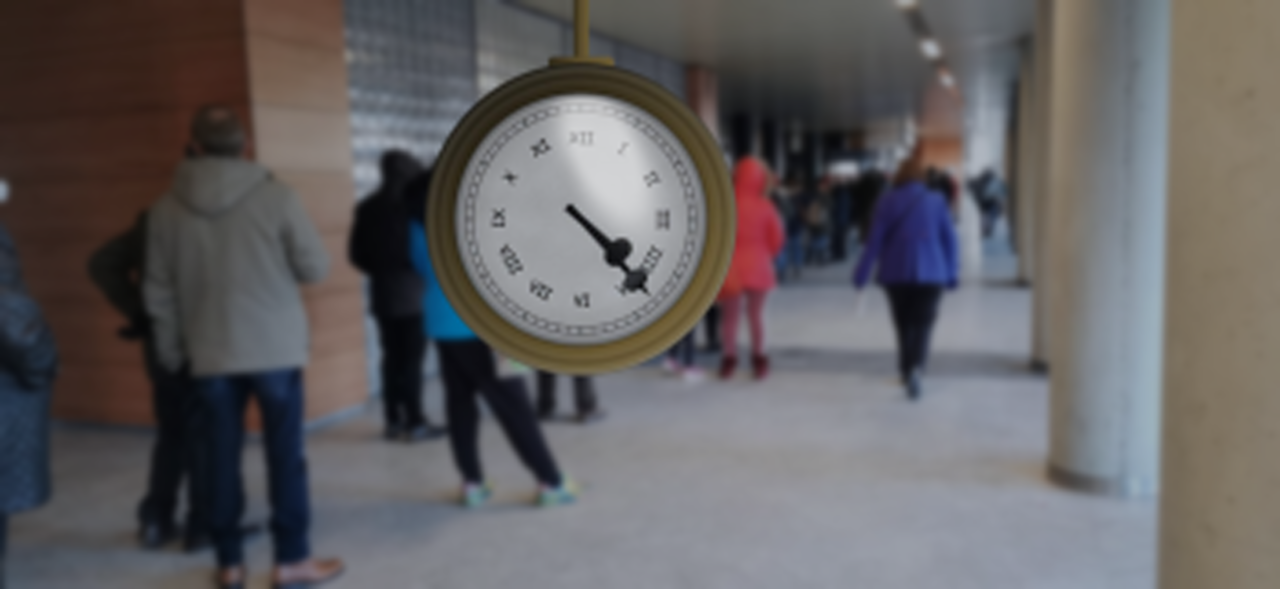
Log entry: 4:23
